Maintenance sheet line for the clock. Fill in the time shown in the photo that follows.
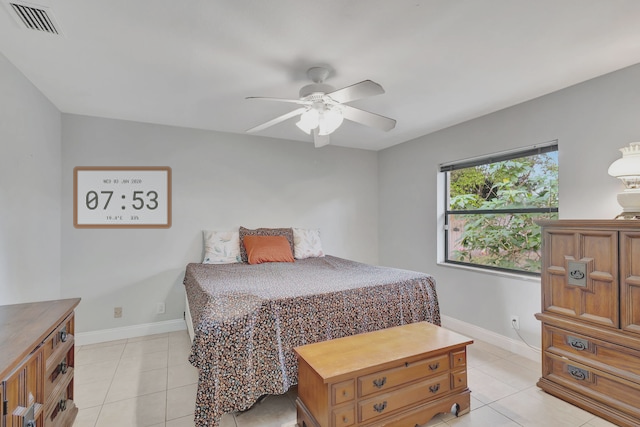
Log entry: 7:53
